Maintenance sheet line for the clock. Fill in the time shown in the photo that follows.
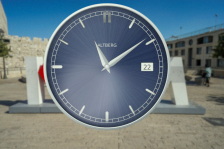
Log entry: 11:09
